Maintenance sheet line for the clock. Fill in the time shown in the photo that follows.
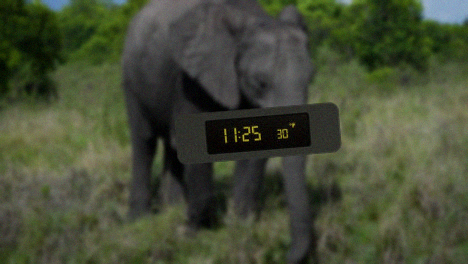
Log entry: 11:25
